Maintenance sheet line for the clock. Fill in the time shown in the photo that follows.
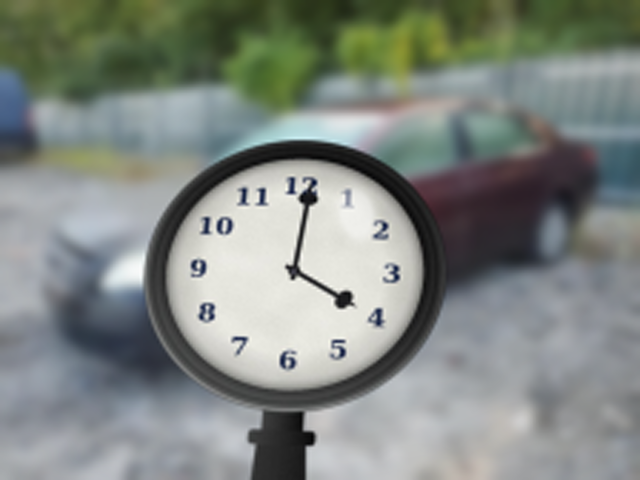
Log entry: 4:01
